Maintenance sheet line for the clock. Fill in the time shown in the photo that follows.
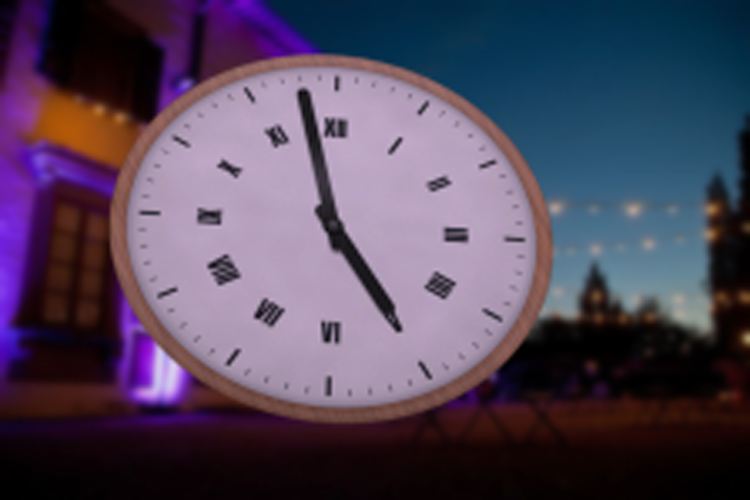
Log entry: 4:58
